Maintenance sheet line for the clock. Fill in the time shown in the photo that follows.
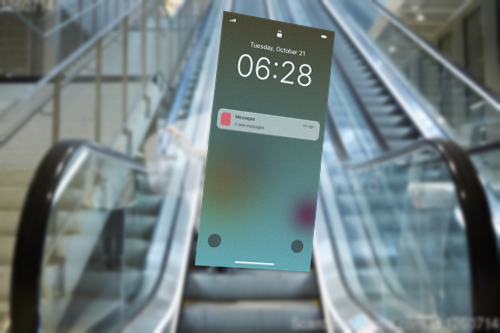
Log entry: 6:28
